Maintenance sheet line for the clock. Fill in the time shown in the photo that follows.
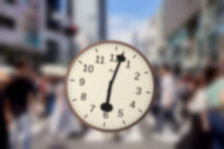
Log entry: 6:02
